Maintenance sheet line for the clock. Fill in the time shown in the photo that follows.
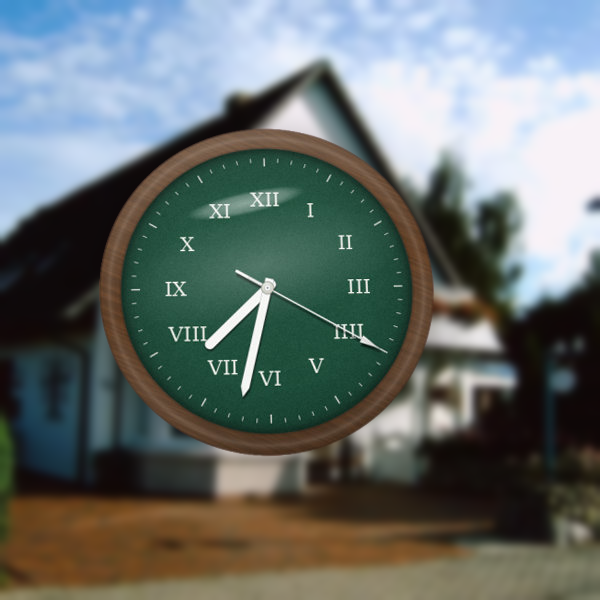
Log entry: 7:32:20
